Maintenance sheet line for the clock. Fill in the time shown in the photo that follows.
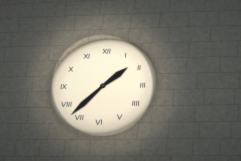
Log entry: 1:37
